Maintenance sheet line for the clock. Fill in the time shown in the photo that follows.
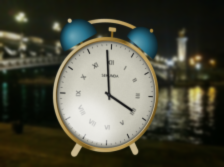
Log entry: 3:59
